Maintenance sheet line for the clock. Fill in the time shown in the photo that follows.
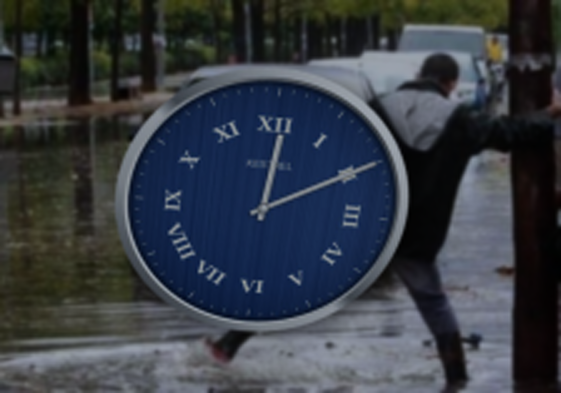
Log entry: 12:10
